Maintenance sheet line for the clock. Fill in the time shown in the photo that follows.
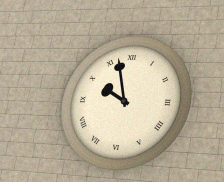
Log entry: 9:57
